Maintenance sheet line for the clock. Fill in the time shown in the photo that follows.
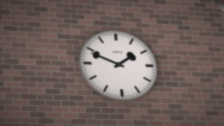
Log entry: 1:49
